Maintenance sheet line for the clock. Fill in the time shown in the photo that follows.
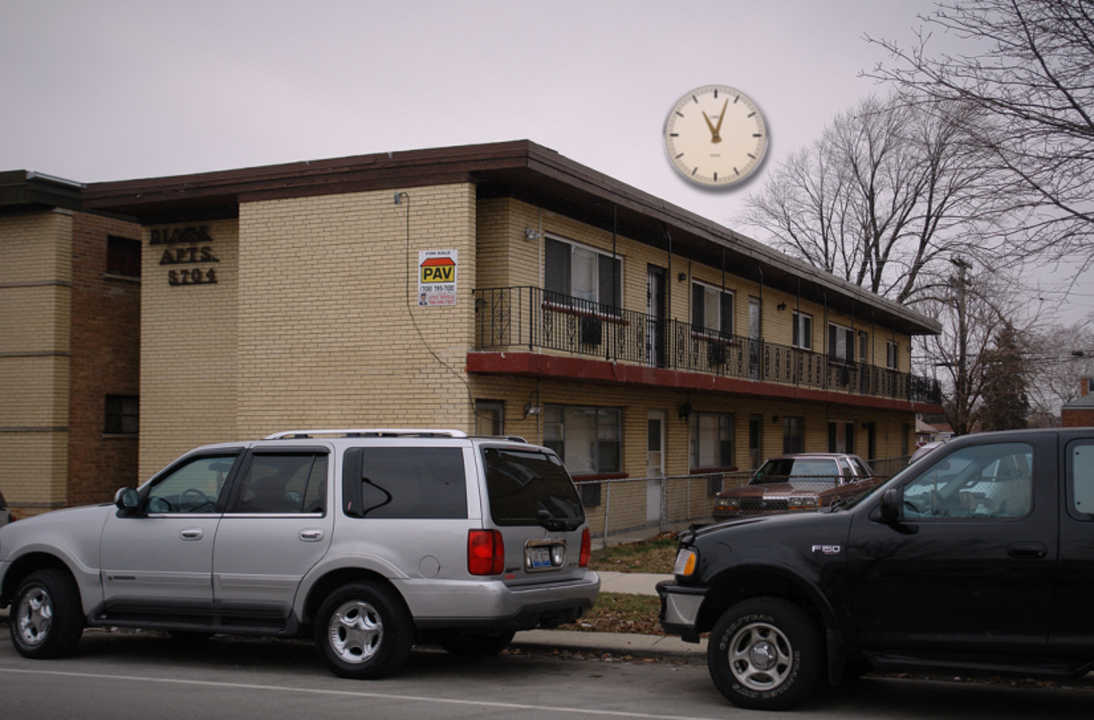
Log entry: 11:03
